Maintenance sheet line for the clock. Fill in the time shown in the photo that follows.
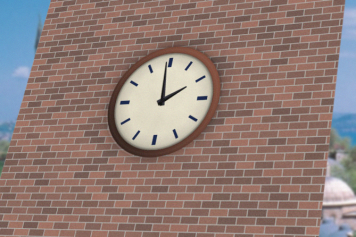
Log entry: 1:59
